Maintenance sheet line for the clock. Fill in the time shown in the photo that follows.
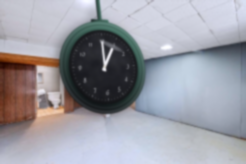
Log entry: 1:00
